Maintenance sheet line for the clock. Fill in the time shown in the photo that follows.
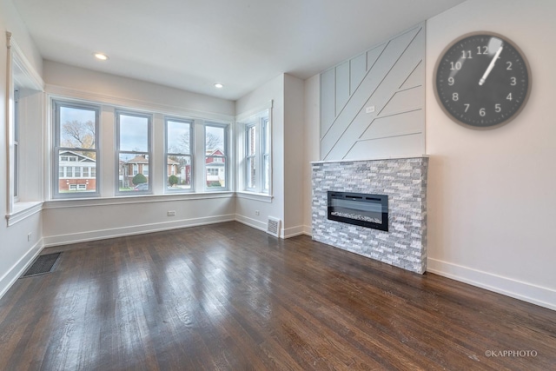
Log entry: 1:05
